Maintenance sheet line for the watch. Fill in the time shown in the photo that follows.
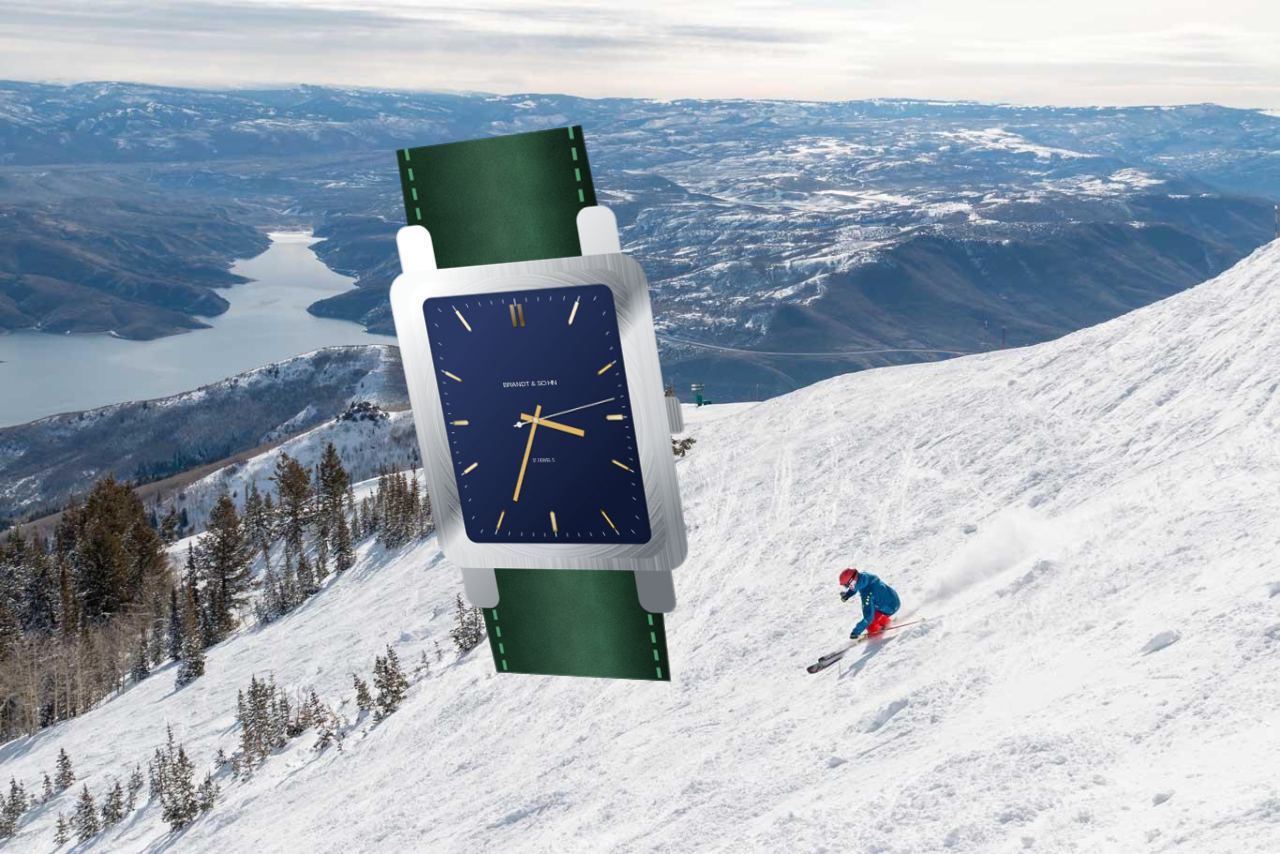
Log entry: 3:34:13
